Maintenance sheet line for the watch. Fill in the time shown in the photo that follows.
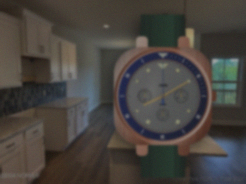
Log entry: 8:10
